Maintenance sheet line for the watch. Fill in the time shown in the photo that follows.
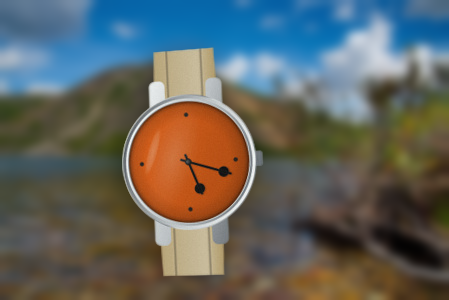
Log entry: 5:18
